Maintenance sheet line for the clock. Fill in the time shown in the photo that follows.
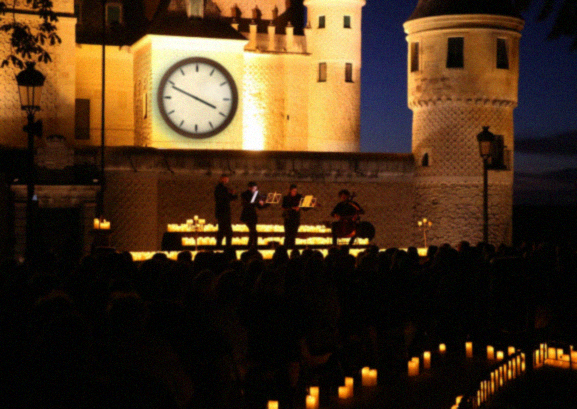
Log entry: 3:49
